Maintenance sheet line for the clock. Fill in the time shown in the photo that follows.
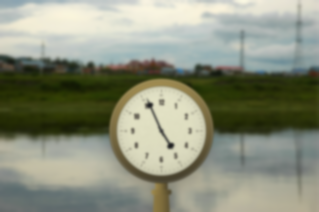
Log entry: 4:56
